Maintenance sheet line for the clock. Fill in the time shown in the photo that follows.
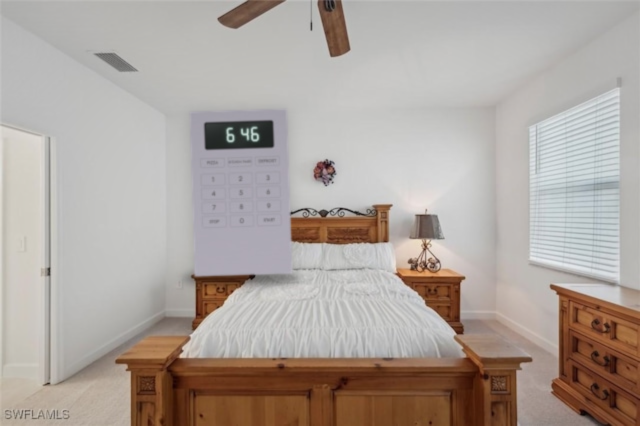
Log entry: 6:46
